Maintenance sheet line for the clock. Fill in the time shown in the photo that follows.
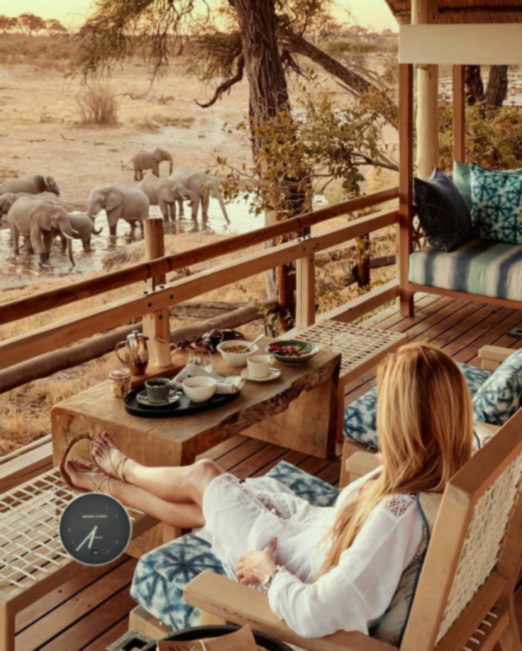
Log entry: 6:37
